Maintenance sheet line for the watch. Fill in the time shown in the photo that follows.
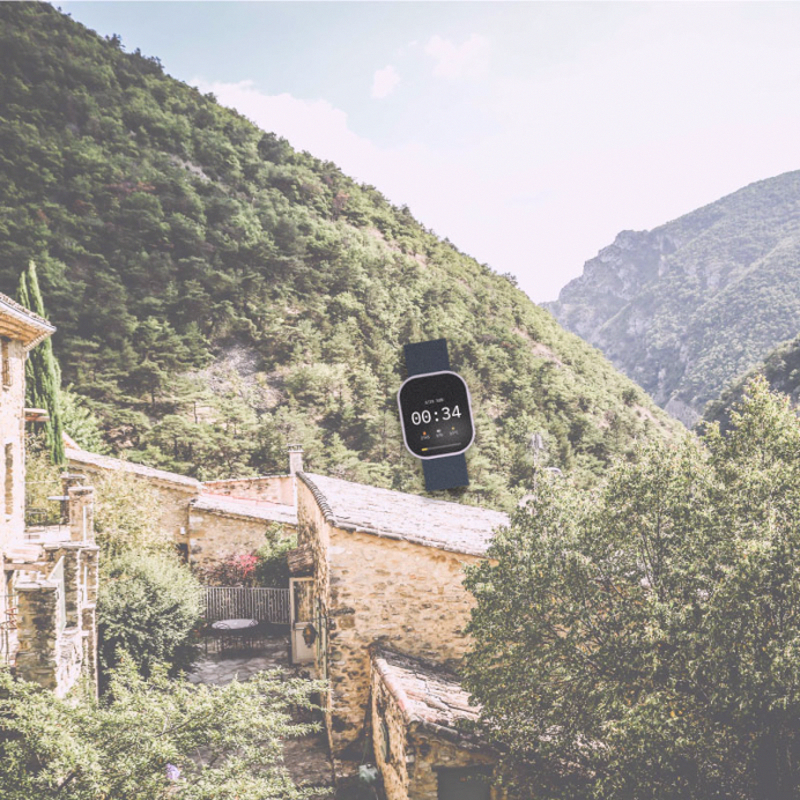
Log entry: 0:34
